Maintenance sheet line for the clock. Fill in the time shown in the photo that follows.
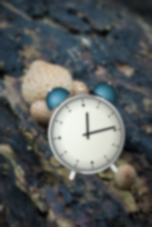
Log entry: 12:14
